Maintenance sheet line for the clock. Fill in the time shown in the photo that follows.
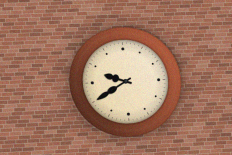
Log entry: 9:40
